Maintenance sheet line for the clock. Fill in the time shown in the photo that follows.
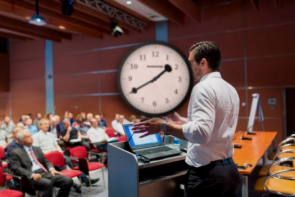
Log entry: 1:40
